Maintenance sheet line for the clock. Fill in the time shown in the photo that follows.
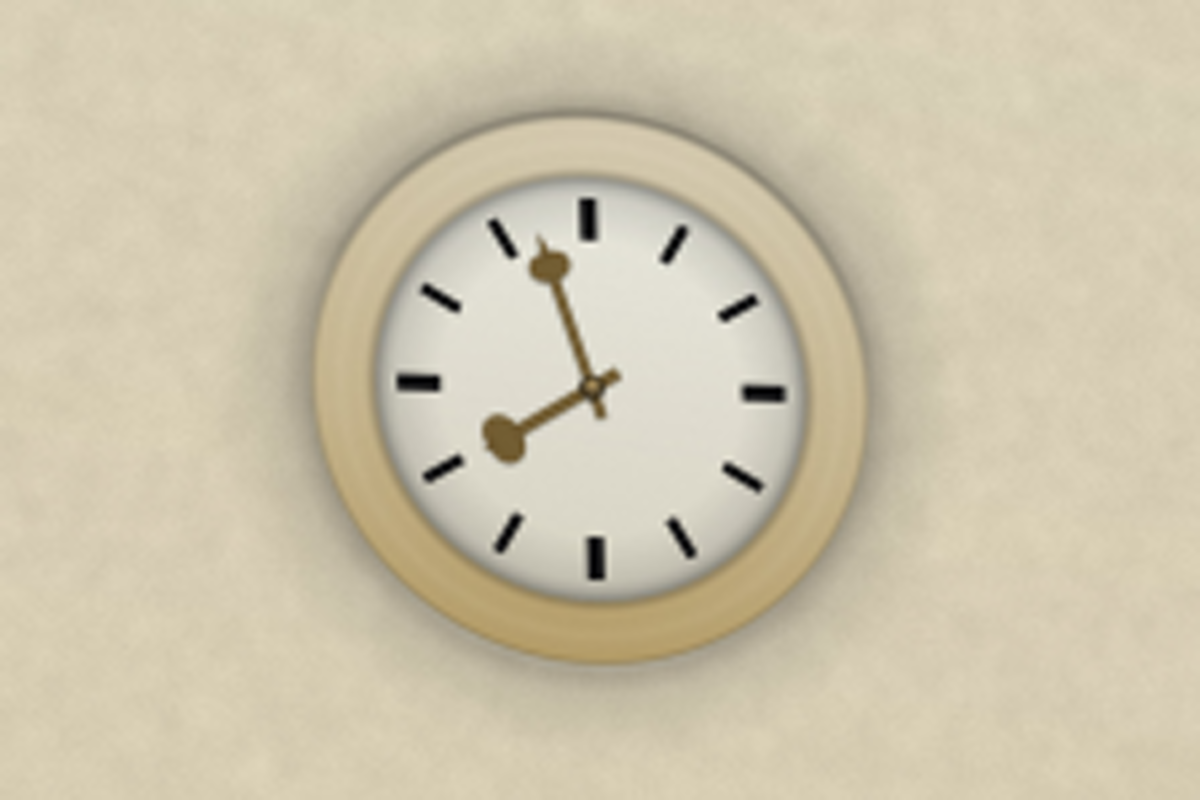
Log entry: 7:57
